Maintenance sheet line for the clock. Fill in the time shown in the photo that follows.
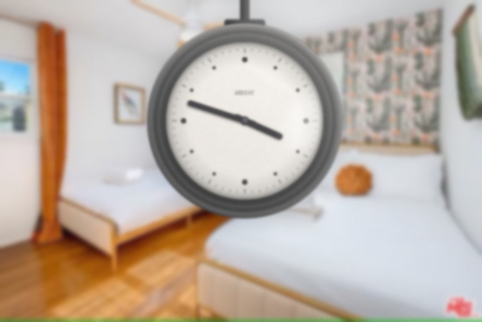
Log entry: 3:48
